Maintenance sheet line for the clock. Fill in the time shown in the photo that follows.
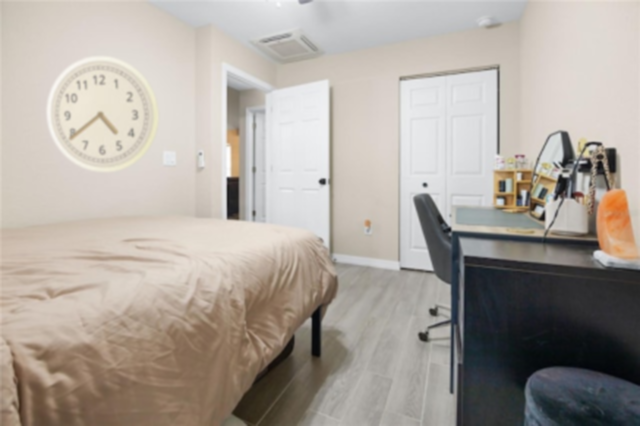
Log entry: 4:39
